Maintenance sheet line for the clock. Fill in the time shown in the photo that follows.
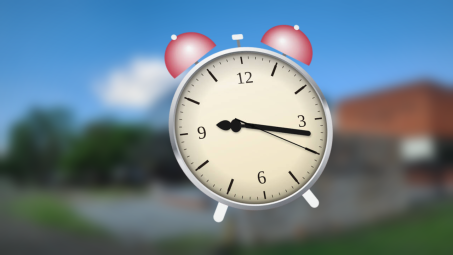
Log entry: 9:17:20
